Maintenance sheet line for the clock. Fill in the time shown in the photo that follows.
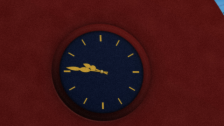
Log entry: 9:46
